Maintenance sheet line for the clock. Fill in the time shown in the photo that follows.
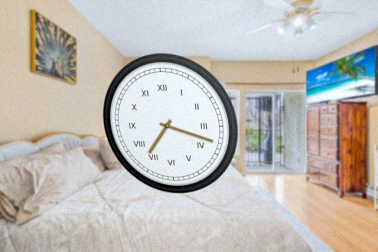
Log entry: 7:18
